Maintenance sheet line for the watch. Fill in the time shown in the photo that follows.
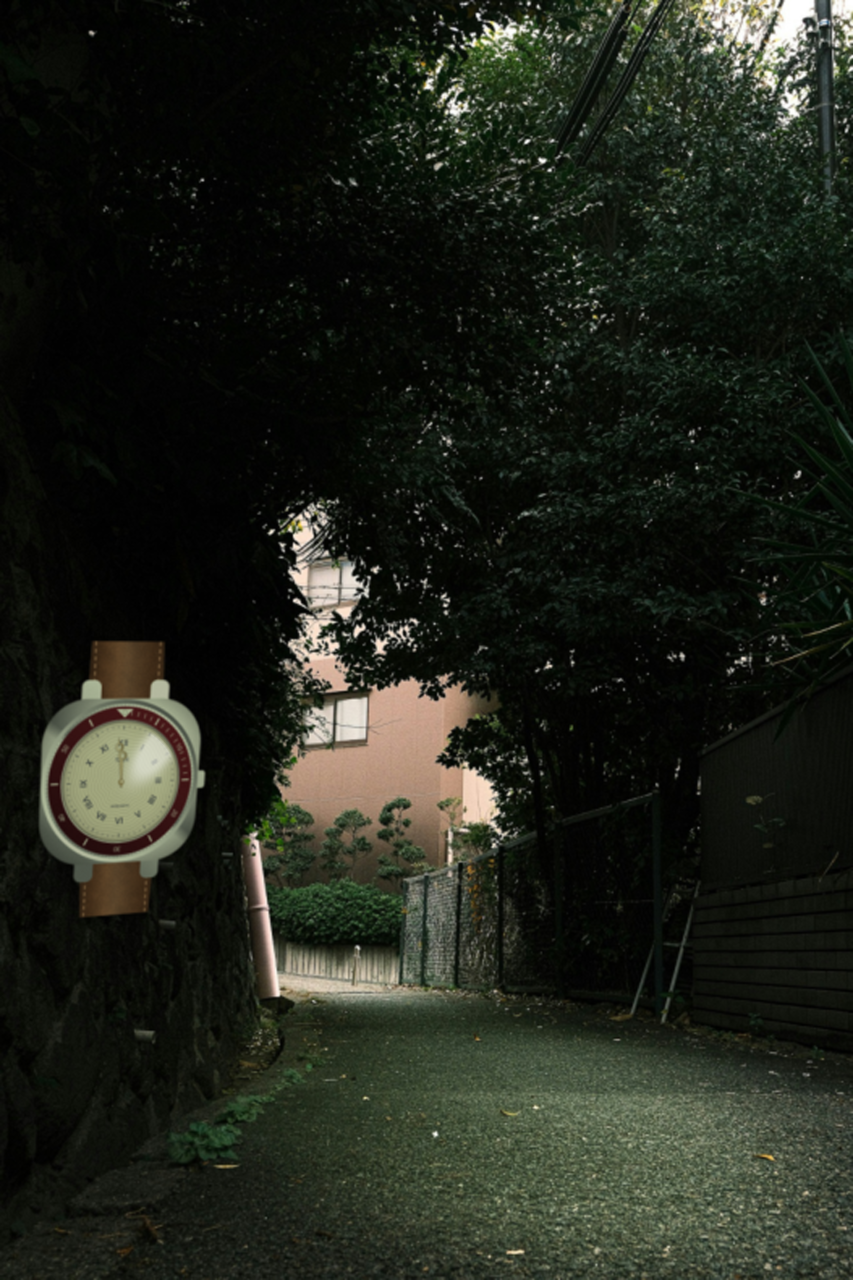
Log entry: 11:59
